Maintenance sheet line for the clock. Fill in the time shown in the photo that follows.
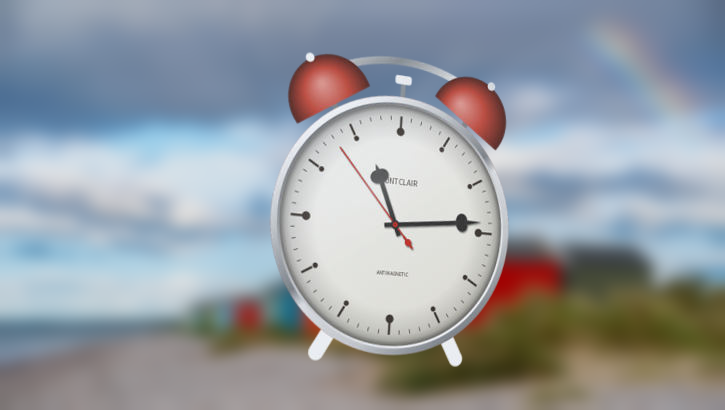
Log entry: 11:13:53
